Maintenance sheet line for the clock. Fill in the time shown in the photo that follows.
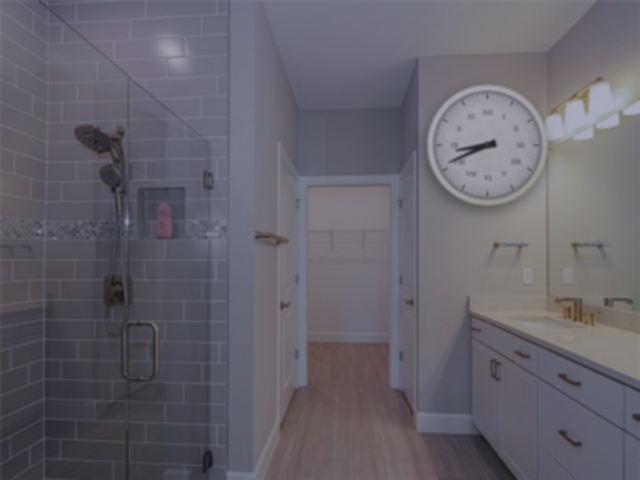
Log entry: 8:41
